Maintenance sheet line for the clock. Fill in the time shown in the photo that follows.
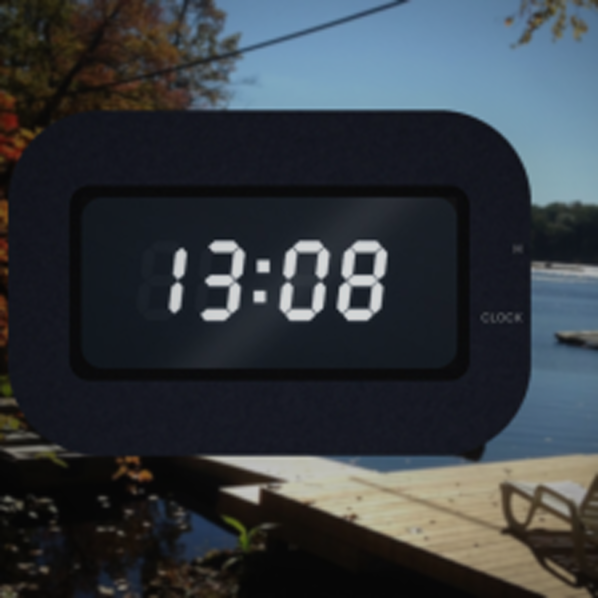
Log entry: 13:08
